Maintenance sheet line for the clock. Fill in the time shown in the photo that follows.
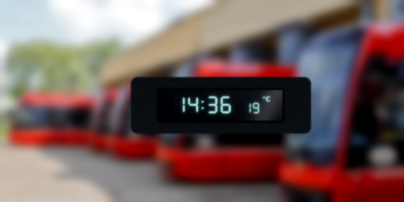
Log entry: 14:36
